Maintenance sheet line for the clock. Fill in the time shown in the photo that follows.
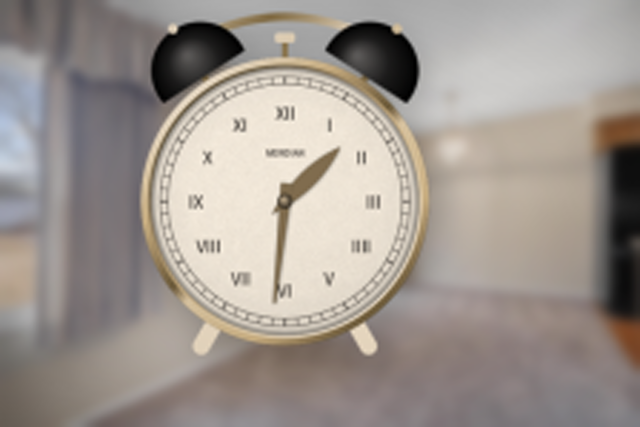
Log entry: 1:31
